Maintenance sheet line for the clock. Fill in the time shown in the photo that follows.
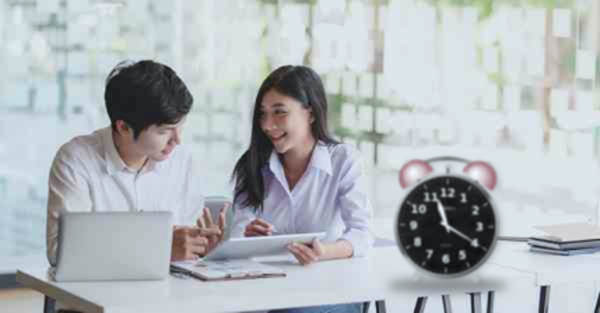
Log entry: 11:20
